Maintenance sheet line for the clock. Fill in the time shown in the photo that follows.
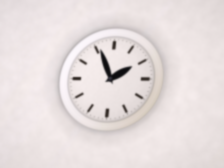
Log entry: 1:56
